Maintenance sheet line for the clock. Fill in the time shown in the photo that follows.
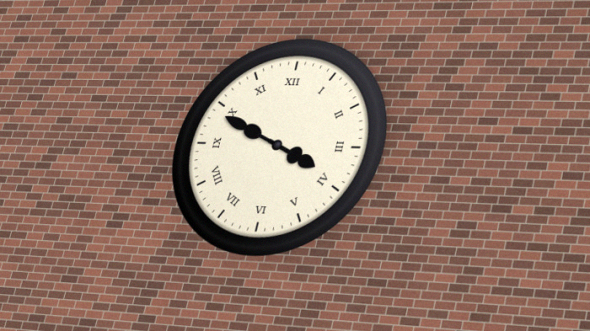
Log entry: 3:49
